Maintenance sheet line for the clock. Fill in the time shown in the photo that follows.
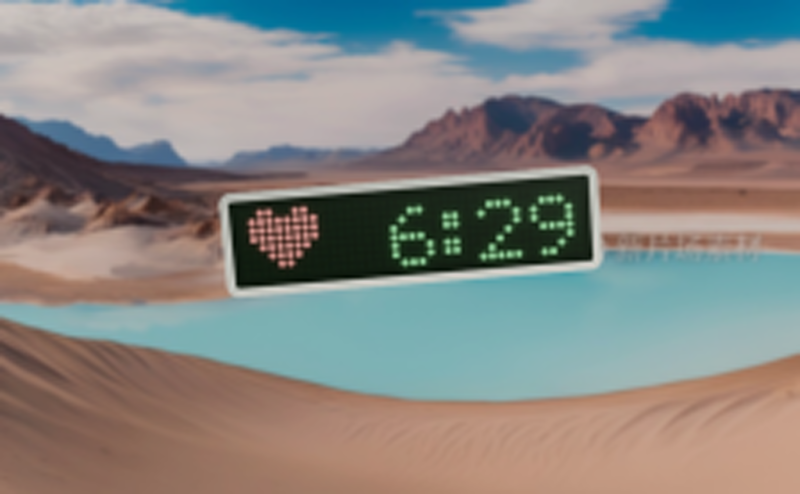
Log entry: 6:29
